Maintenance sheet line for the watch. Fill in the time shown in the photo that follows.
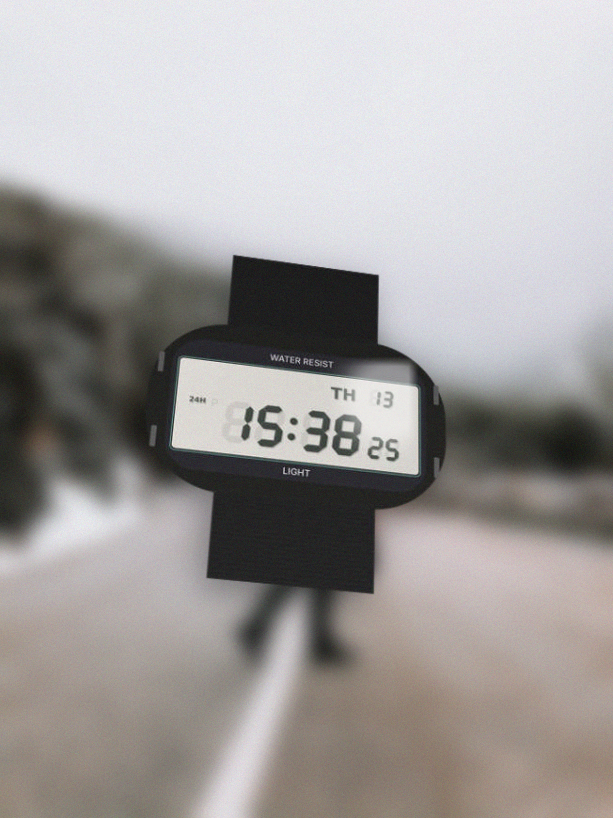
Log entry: 15:38:25
